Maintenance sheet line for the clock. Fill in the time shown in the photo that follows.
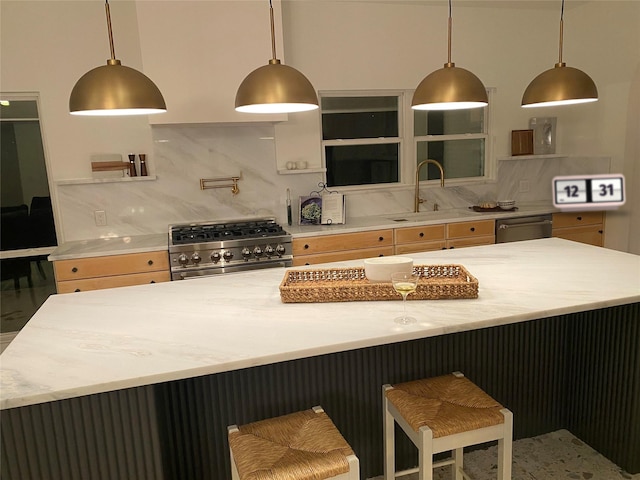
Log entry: 12:31
